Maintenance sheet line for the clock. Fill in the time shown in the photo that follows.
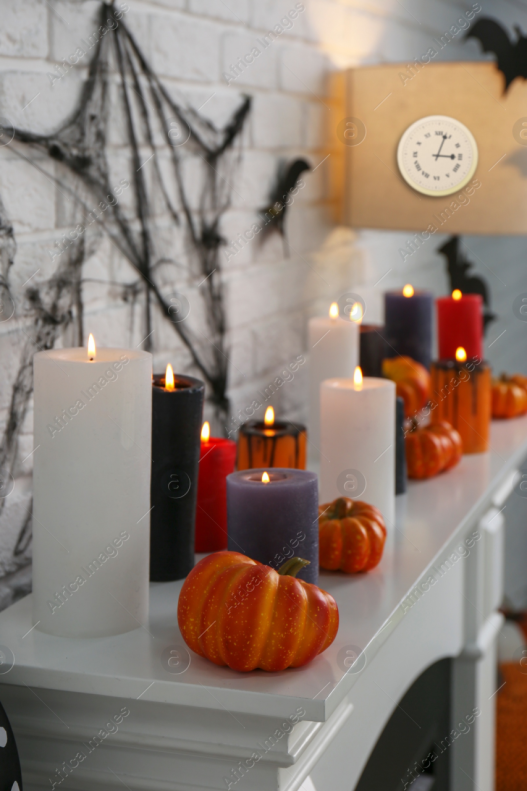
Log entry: 3:03
